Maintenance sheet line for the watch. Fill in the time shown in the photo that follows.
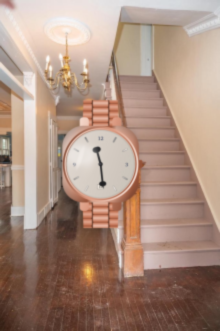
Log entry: 11:29
